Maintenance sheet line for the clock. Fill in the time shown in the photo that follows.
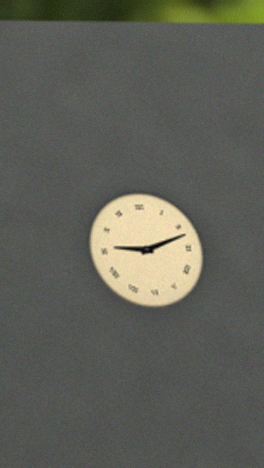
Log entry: 9:12
